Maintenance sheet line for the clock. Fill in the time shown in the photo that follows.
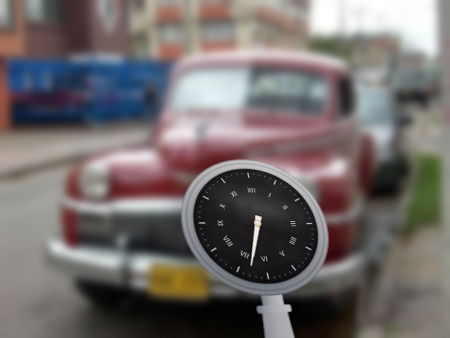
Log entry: 6:33
